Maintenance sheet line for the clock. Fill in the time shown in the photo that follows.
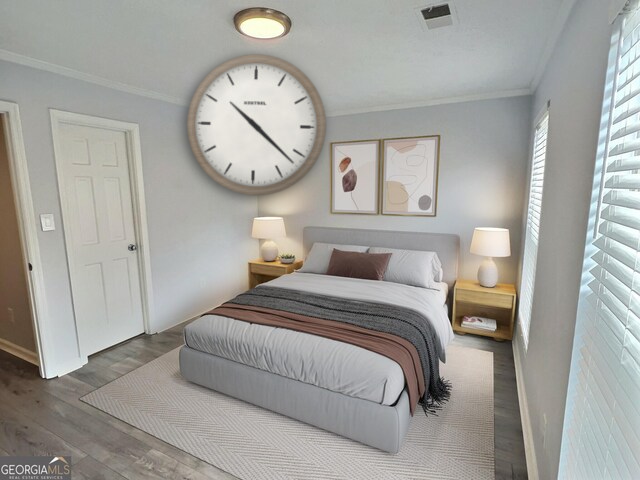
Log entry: 10:22
